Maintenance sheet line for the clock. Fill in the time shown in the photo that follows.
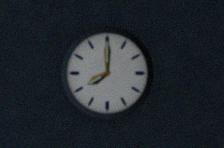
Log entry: 8:00
